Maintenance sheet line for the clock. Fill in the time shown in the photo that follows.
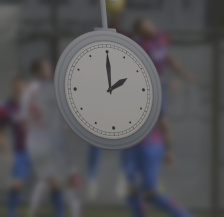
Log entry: 2:00
